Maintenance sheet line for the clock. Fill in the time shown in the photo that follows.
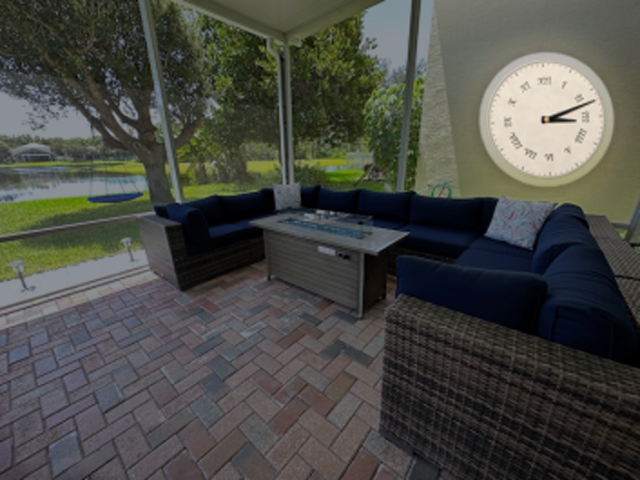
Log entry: 3:12
